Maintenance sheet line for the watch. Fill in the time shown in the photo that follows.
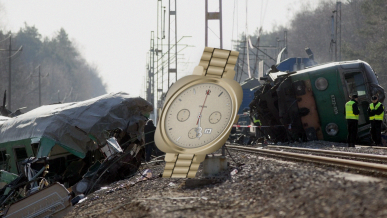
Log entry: 5:27
